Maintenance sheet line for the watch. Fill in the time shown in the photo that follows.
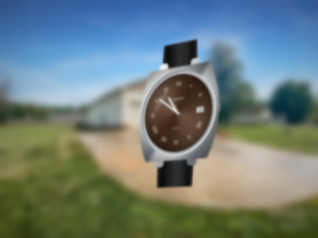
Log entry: 10:51
